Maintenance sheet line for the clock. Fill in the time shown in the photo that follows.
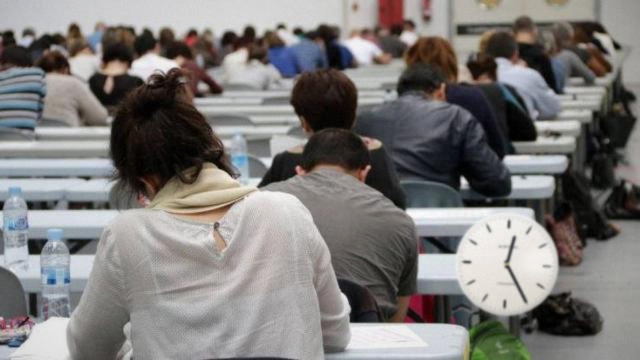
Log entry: 12:25
